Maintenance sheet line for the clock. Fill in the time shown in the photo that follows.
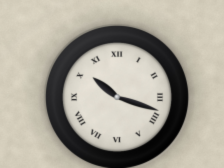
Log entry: 10:18
